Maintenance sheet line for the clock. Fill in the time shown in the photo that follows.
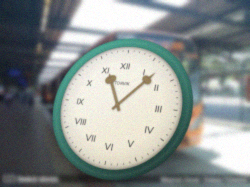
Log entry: 11:07
